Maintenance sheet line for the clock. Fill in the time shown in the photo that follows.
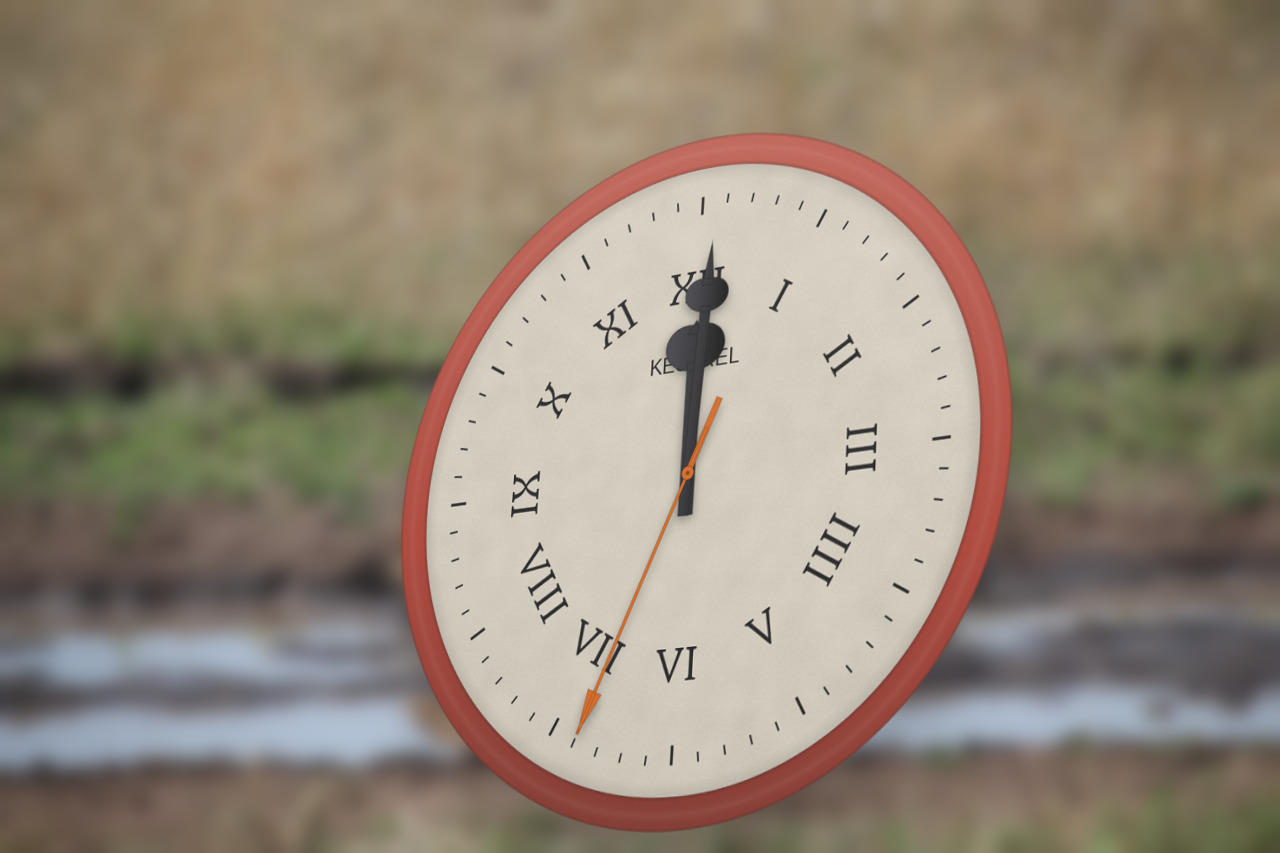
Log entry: 12:00:34
